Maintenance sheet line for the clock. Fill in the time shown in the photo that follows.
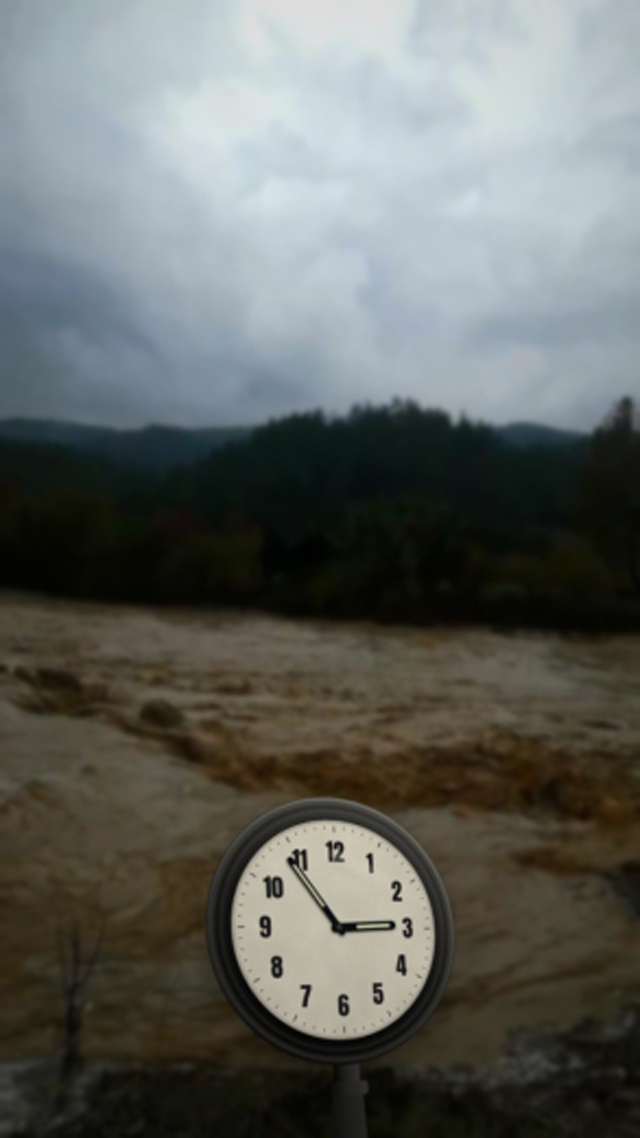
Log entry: 2:54
